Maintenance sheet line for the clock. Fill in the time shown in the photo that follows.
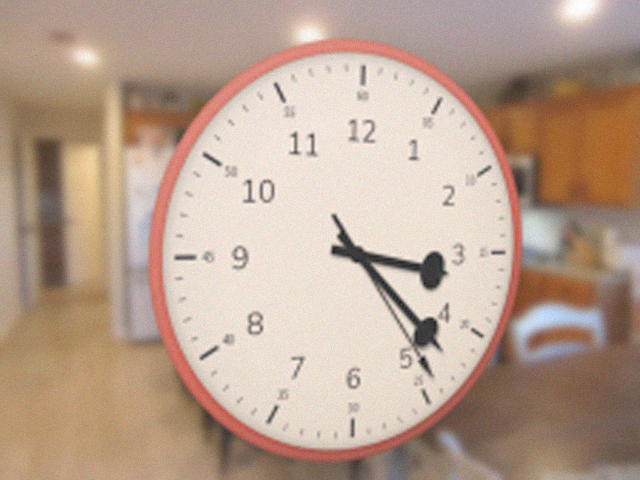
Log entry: 3:22:24
